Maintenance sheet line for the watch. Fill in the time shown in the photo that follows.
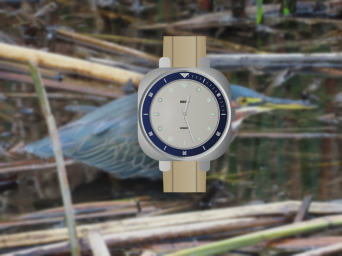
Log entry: 12:27
